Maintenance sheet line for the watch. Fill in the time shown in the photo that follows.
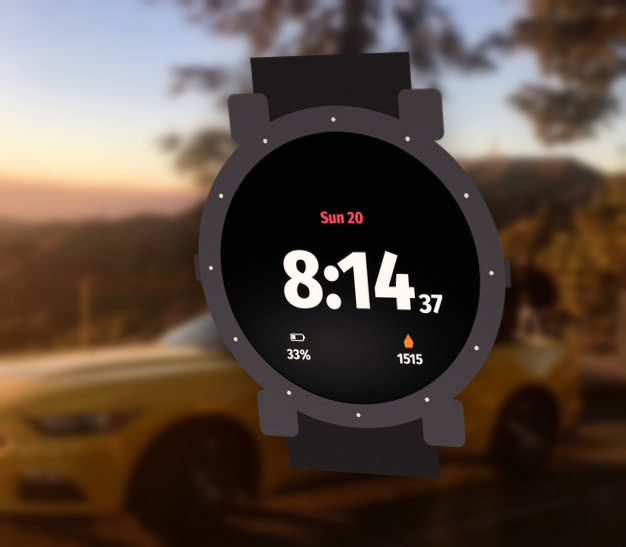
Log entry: 8:14:37
